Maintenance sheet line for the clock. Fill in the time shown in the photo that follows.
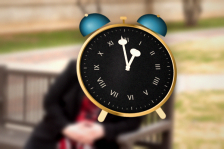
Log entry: 12:59
